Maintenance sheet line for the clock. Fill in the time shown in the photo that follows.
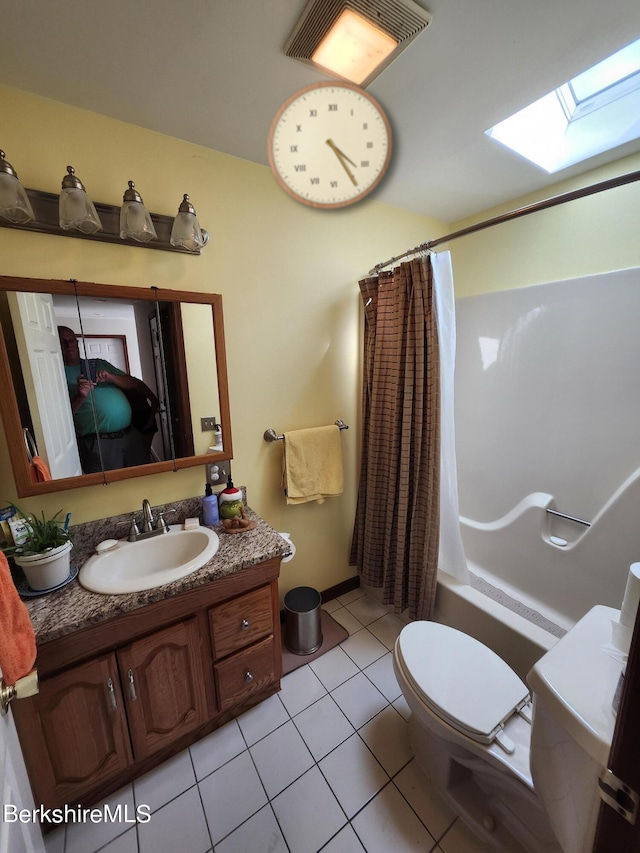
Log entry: 4:25
